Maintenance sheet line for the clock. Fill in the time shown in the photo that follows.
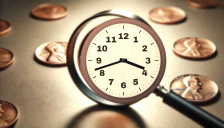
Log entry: 3:42
